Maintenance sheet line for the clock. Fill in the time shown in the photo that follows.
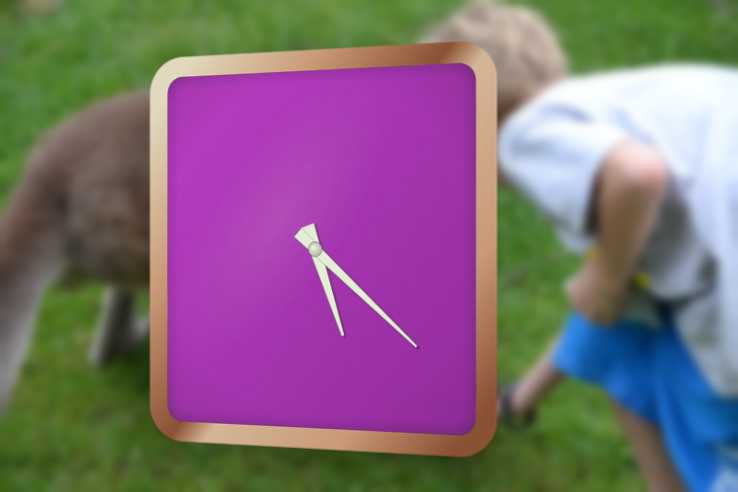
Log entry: 5:22
